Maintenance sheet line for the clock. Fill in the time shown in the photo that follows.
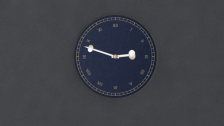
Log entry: 2:48
